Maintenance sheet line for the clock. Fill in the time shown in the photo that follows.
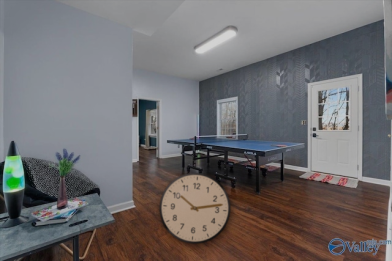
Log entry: 10:13
